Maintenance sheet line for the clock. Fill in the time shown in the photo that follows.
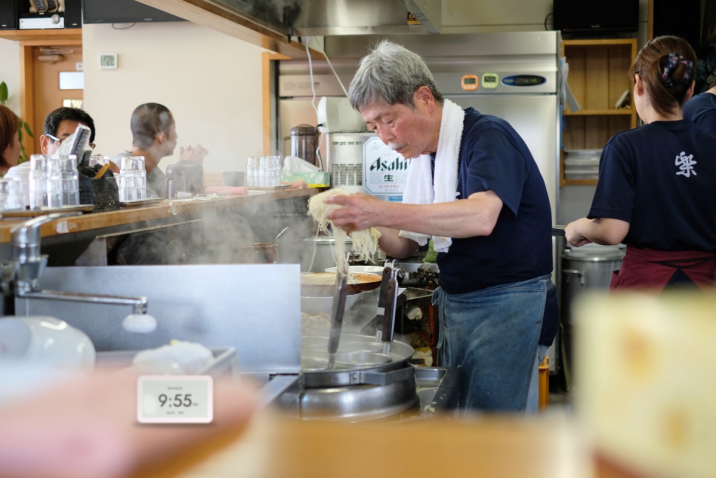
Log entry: 9:55
